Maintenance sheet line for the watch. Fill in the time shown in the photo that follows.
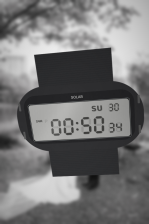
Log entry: 0:50:34
